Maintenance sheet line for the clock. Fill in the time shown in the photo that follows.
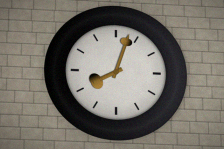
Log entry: 8:03
